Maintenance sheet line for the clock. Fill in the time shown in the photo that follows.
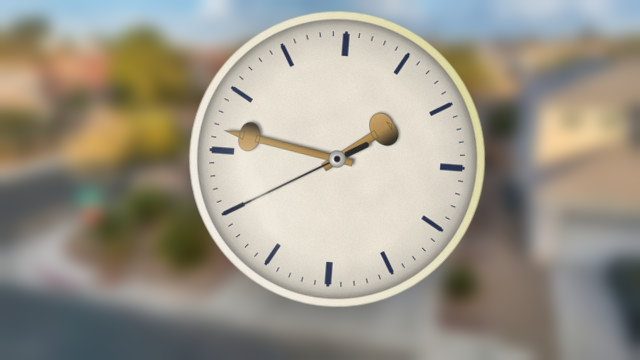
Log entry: 1:46:40
